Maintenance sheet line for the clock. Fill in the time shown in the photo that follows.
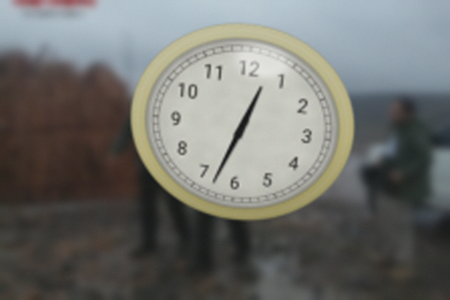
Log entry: 12:33
